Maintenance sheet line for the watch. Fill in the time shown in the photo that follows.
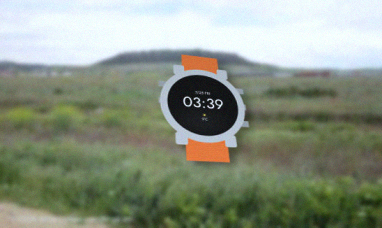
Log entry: 3:39
